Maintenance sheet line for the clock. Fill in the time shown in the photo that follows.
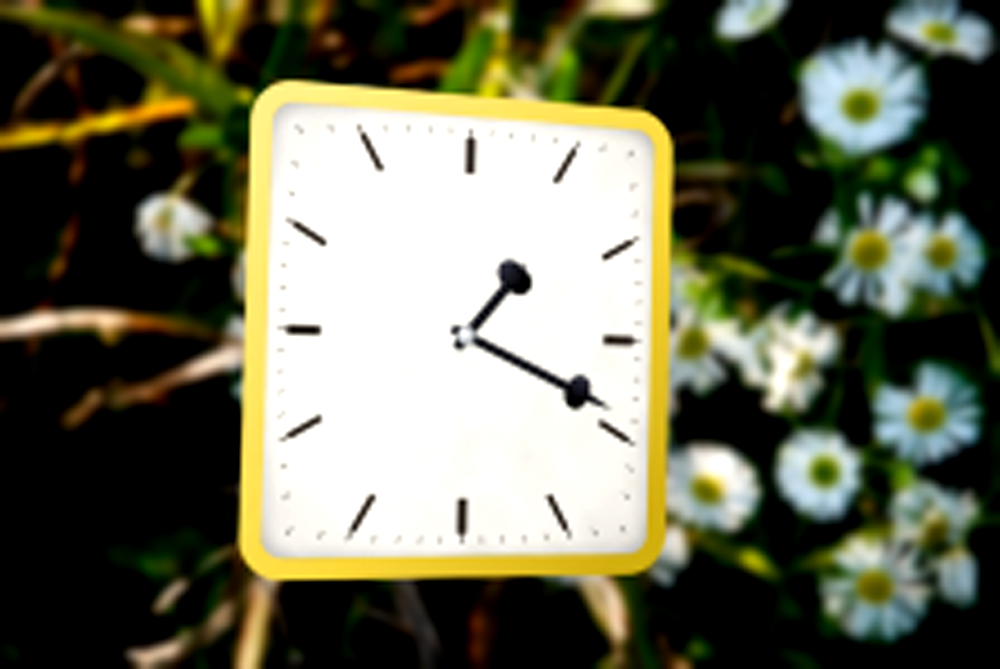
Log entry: 1:19
